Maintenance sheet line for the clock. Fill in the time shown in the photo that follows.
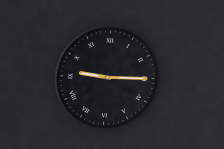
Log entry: 9:15
